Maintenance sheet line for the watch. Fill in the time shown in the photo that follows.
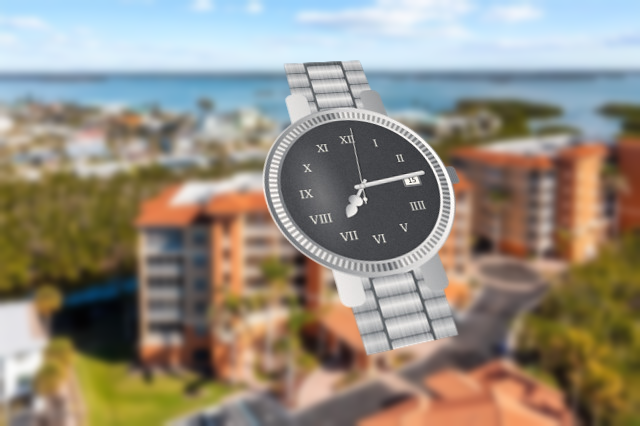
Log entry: 7:14:01
